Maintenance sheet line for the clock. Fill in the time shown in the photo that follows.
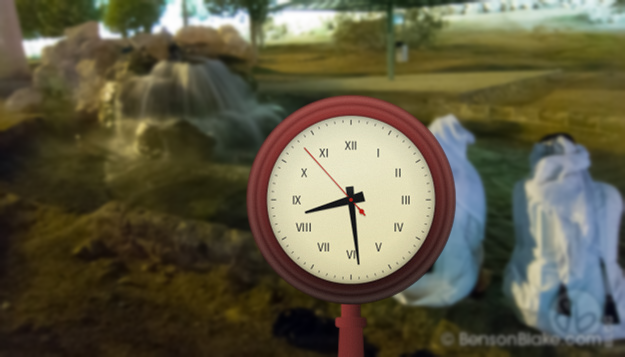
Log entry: 8:28:53
